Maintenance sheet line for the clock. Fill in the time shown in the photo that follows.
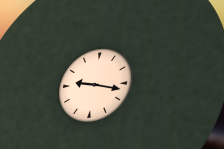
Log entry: 9:17
